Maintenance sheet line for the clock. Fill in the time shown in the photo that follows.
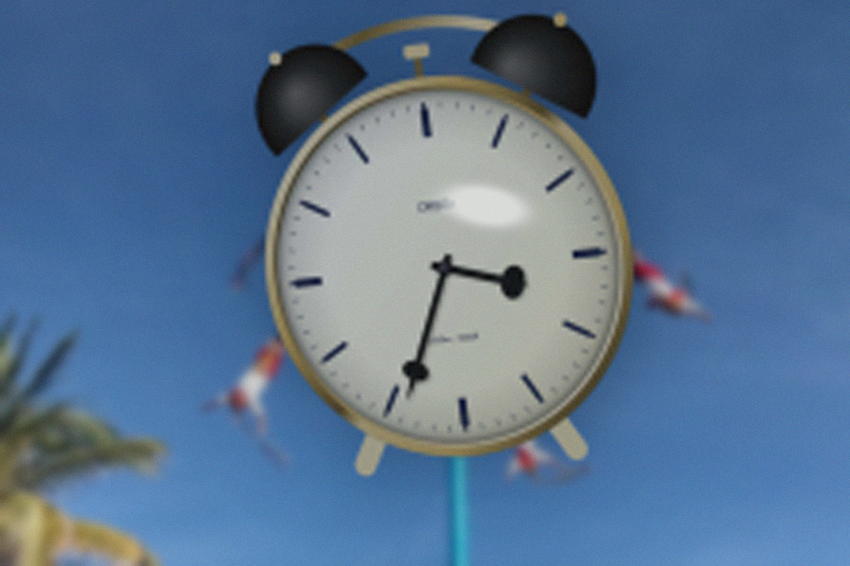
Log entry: 3:34
